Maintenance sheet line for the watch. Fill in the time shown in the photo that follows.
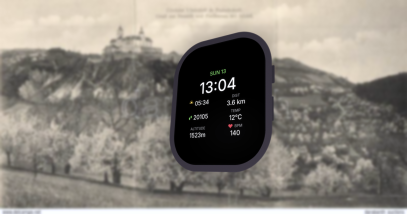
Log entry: 13:04
